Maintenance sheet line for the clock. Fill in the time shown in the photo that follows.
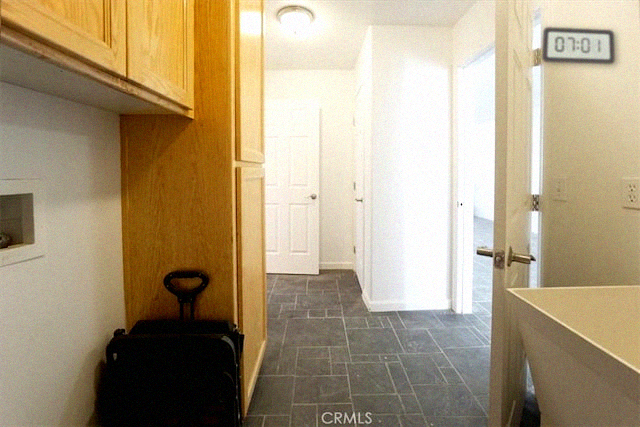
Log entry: 7:01
